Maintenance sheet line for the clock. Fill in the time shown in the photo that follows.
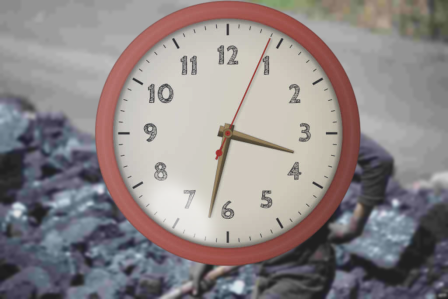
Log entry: 3:32:04
